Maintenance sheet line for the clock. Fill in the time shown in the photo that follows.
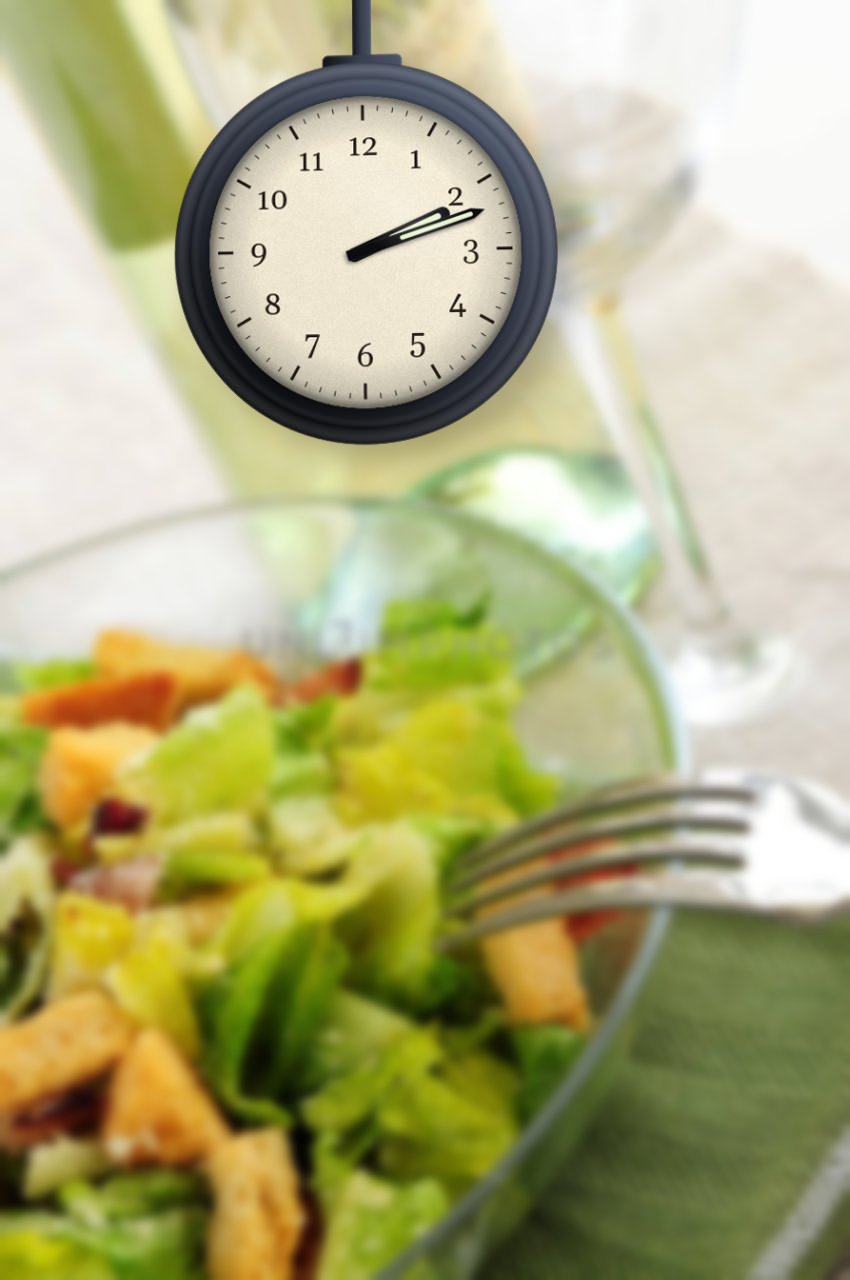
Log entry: 2:12
